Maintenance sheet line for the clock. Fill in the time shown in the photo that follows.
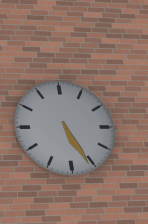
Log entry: 5:26
